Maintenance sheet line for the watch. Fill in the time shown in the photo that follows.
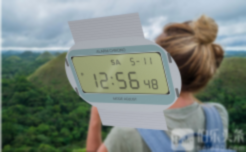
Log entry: 12:56:48
